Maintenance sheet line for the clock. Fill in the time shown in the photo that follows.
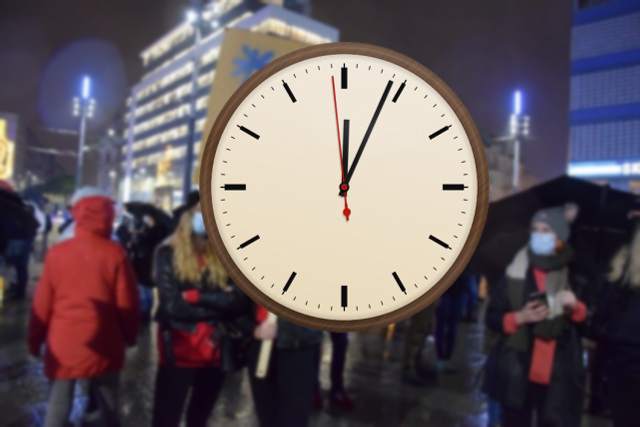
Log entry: 12:03:59
